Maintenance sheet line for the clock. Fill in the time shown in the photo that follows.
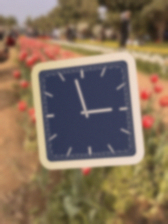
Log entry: 2:58
